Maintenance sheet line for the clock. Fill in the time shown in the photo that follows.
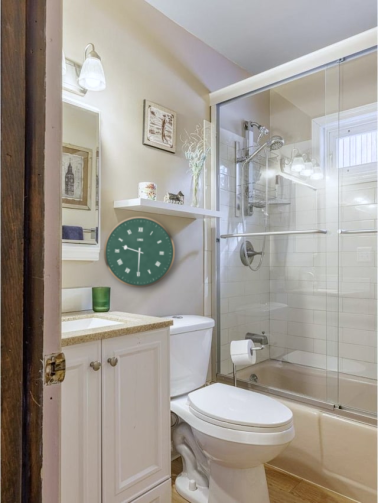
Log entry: 9:30
